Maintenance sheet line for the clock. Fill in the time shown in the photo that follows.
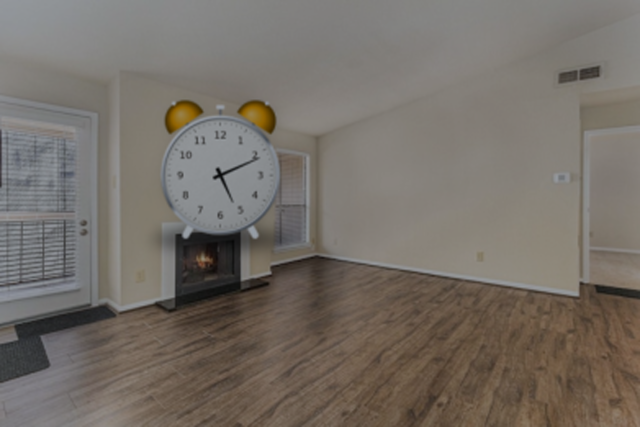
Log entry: 5:11
